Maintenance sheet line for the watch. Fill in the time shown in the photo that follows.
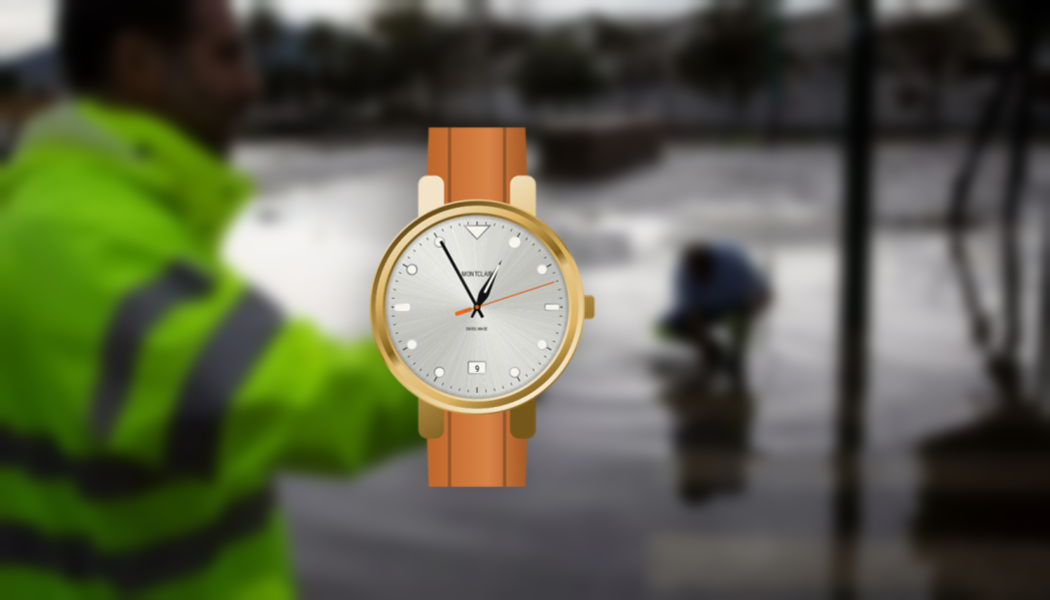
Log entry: 12:55:12
